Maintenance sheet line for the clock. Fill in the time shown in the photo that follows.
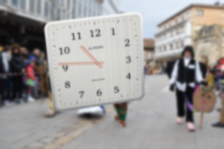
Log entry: 10:46
